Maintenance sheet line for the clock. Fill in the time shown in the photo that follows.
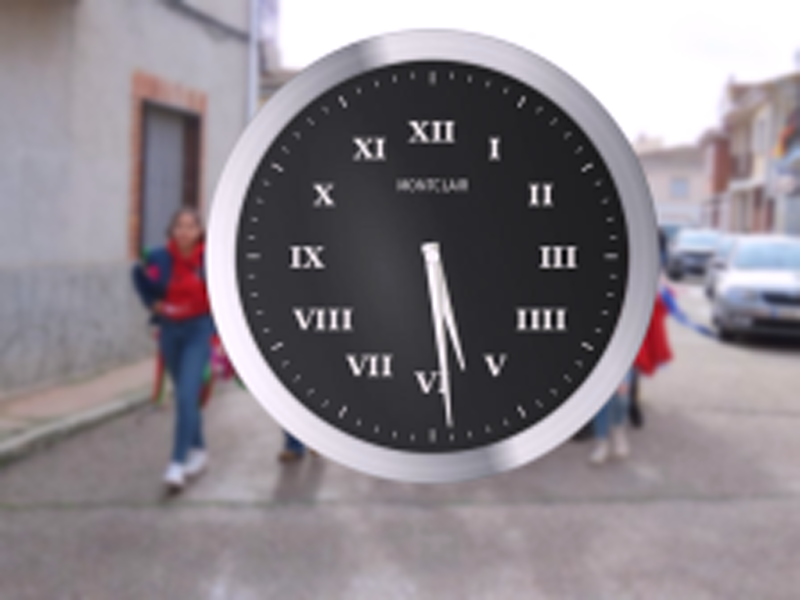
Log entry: 5:29
